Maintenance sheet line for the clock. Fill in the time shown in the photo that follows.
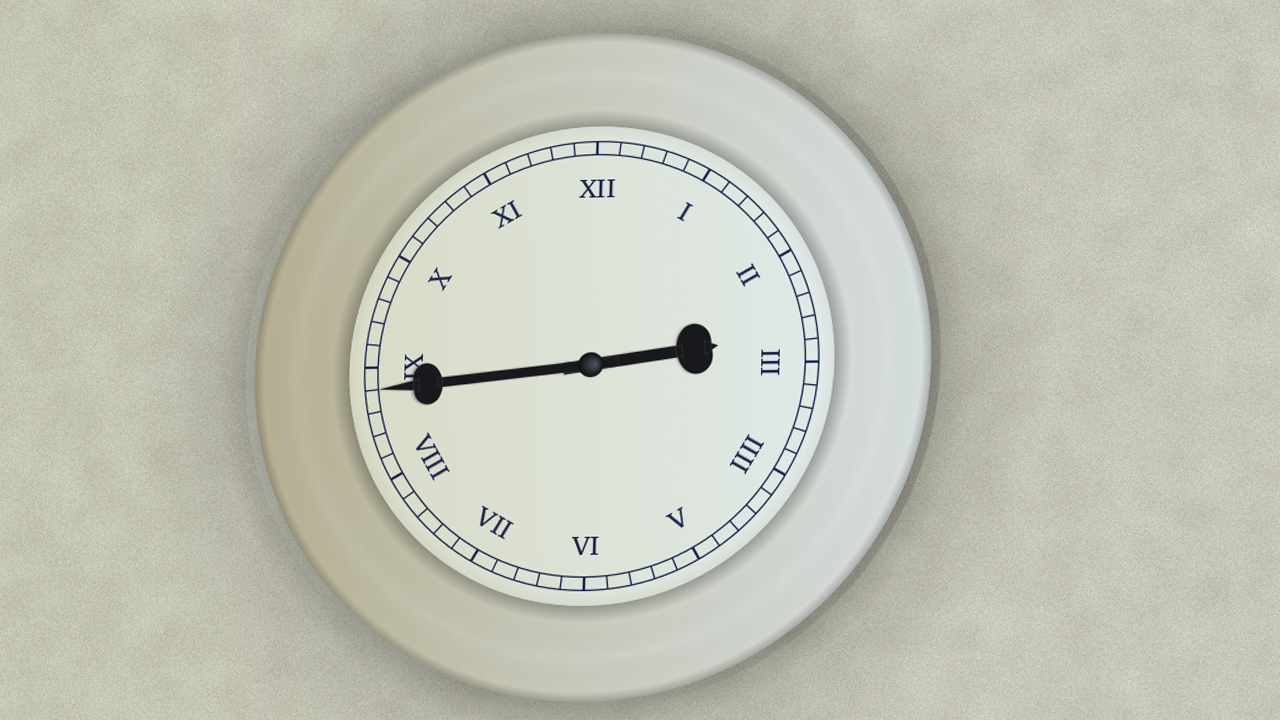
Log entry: 2:44
